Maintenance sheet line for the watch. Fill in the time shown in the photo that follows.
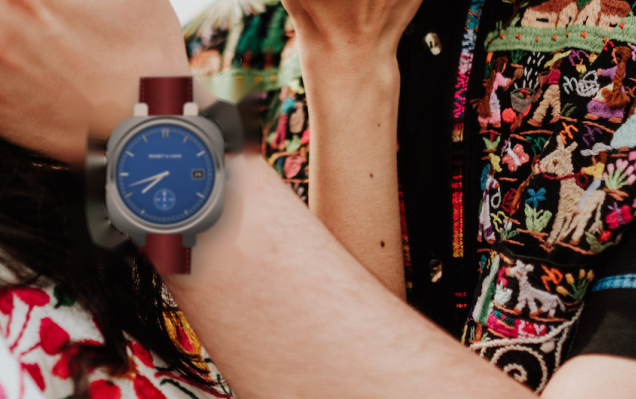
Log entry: 7:42
